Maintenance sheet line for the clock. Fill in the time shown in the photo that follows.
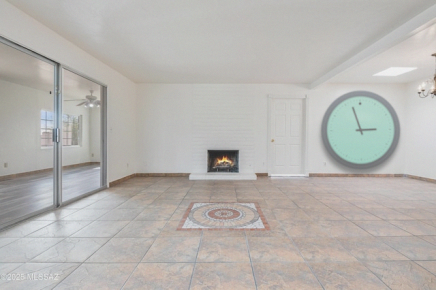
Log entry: 2:57
